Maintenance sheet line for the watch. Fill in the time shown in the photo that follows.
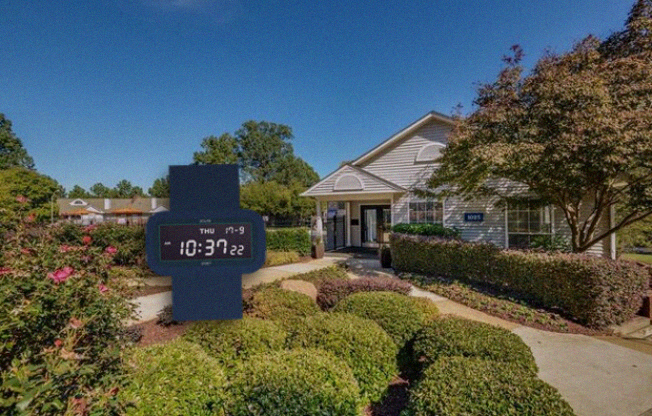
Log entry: 10:37:22
